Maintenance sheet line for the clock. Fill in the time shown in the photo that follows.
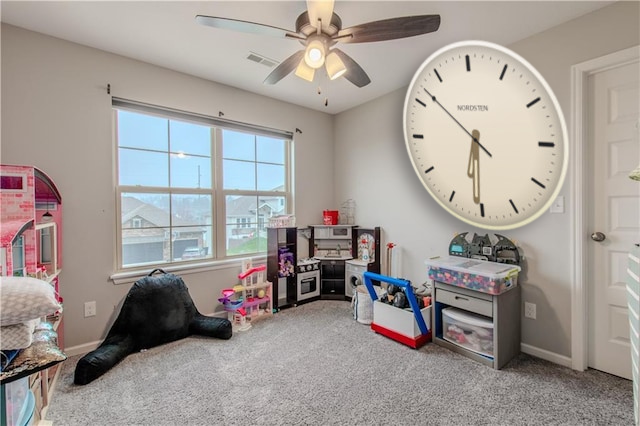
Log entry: 6:30:52
